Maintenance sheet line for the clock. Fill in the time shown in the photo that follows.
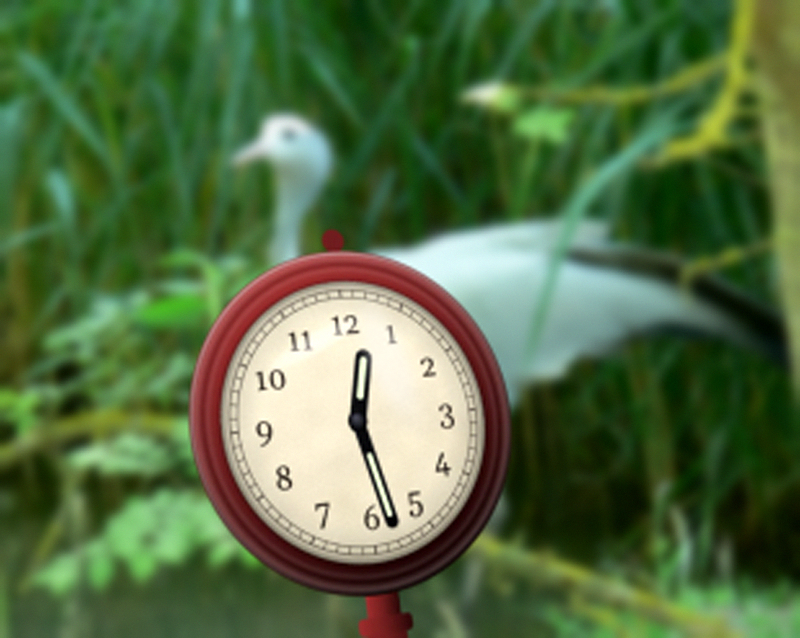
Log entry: 12:28
